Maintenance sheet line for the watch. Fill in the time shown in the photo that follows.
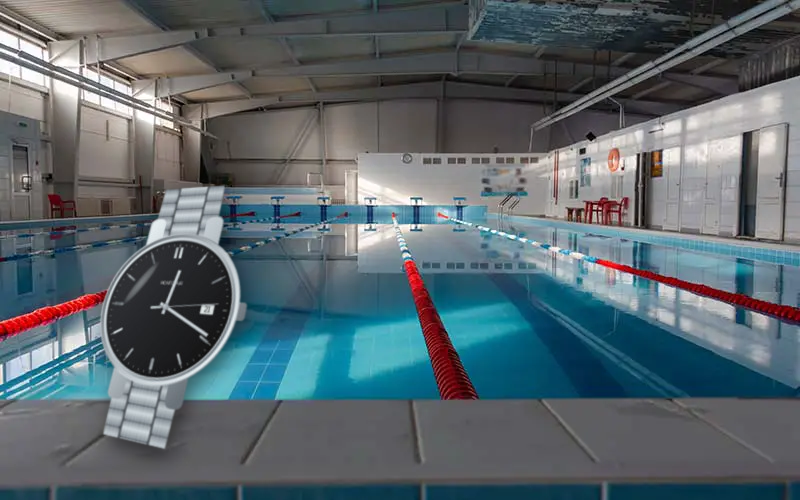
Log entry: 12:19:14
